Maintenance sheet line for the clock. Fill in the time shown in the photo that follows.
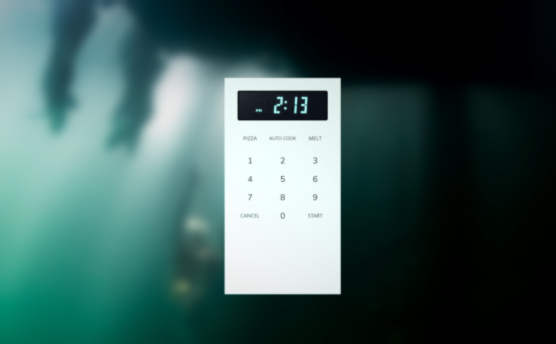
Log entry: 2:13
